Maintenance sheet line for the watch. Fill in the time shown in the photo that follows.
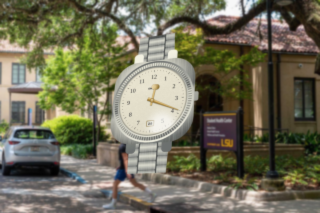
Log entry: 12:19
